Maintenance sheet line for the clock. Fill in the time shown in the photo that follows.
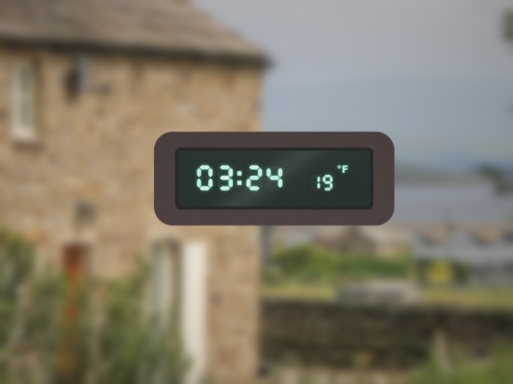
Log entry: 3:24
